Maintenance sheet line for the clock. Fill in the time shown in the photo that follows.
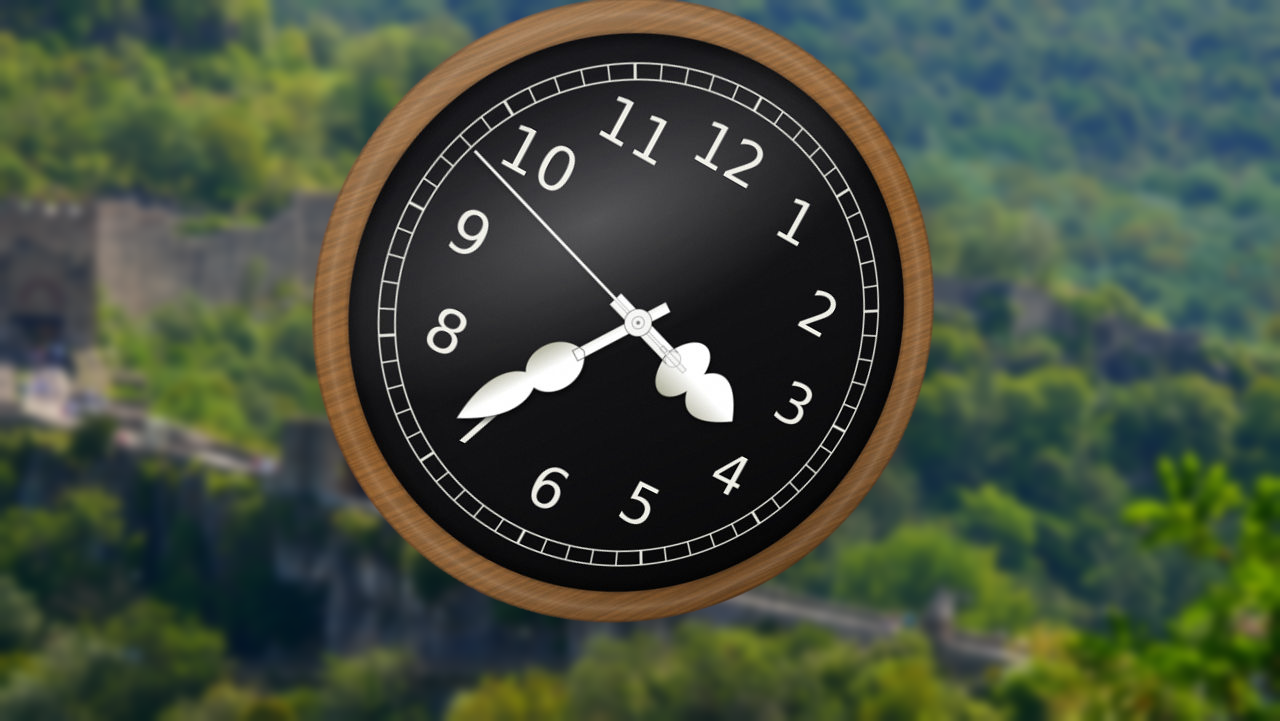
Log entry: 3:35:48
